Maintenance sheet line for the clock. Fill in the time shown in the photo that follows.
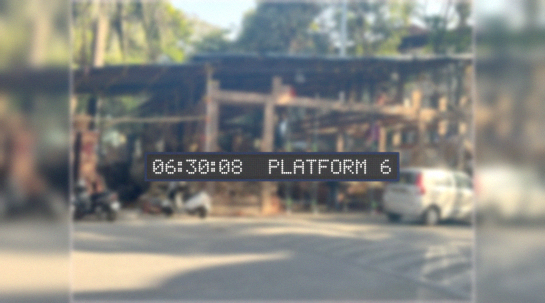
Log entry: 6:30:08
